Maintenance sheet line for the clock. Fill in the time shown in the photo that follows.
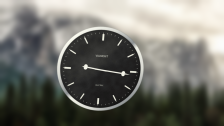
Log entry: 9:16
